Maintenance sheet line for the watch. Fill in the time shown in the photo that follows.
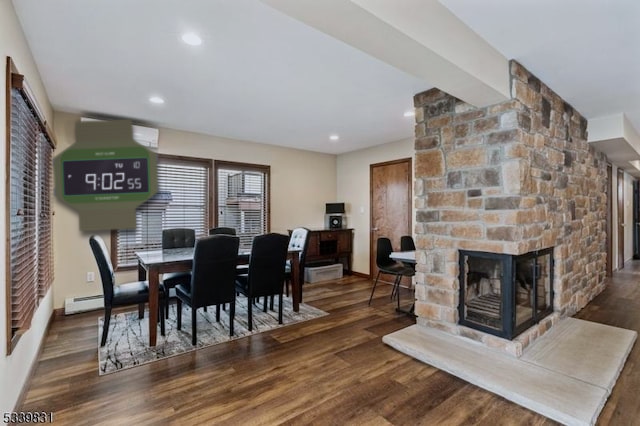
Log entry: 9:02:55
